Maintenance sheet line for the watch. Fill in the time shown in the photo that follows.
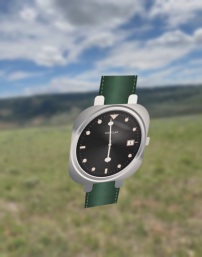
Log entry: 5:59
